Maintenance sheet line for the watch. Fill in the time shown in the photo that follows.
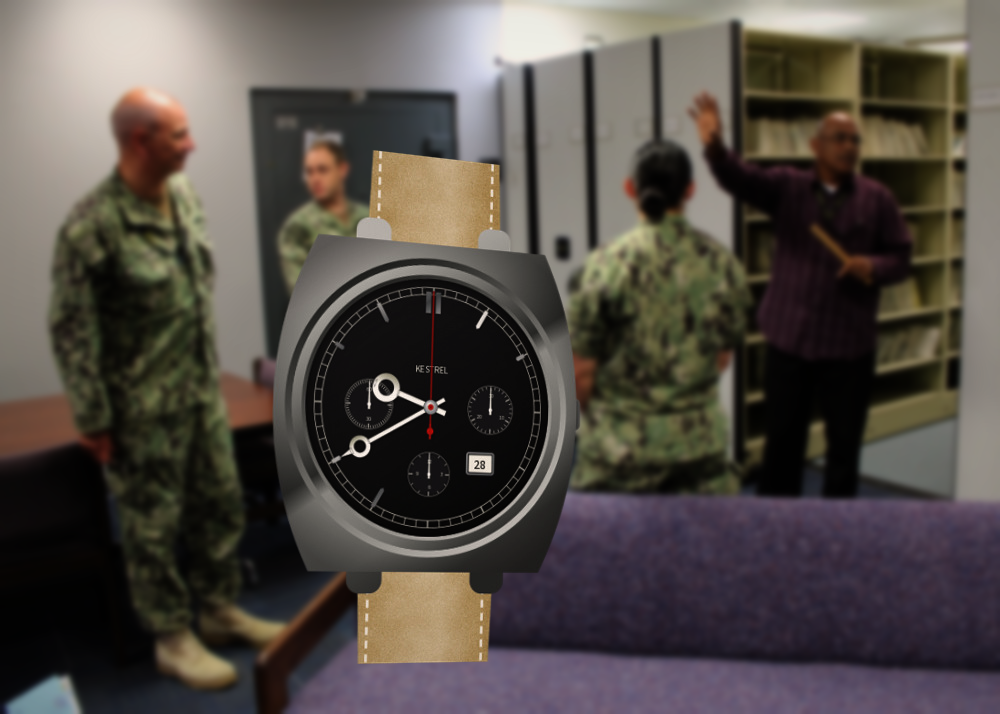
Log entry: 9:40
